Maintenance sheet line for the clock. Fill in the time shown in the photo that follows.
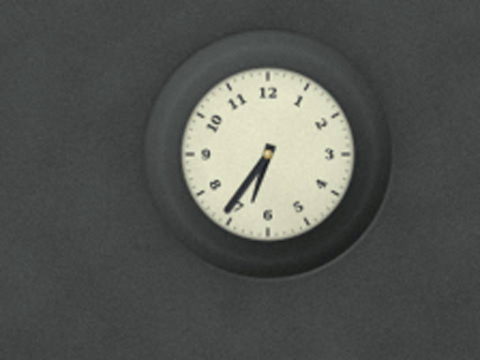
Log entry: 6:36
